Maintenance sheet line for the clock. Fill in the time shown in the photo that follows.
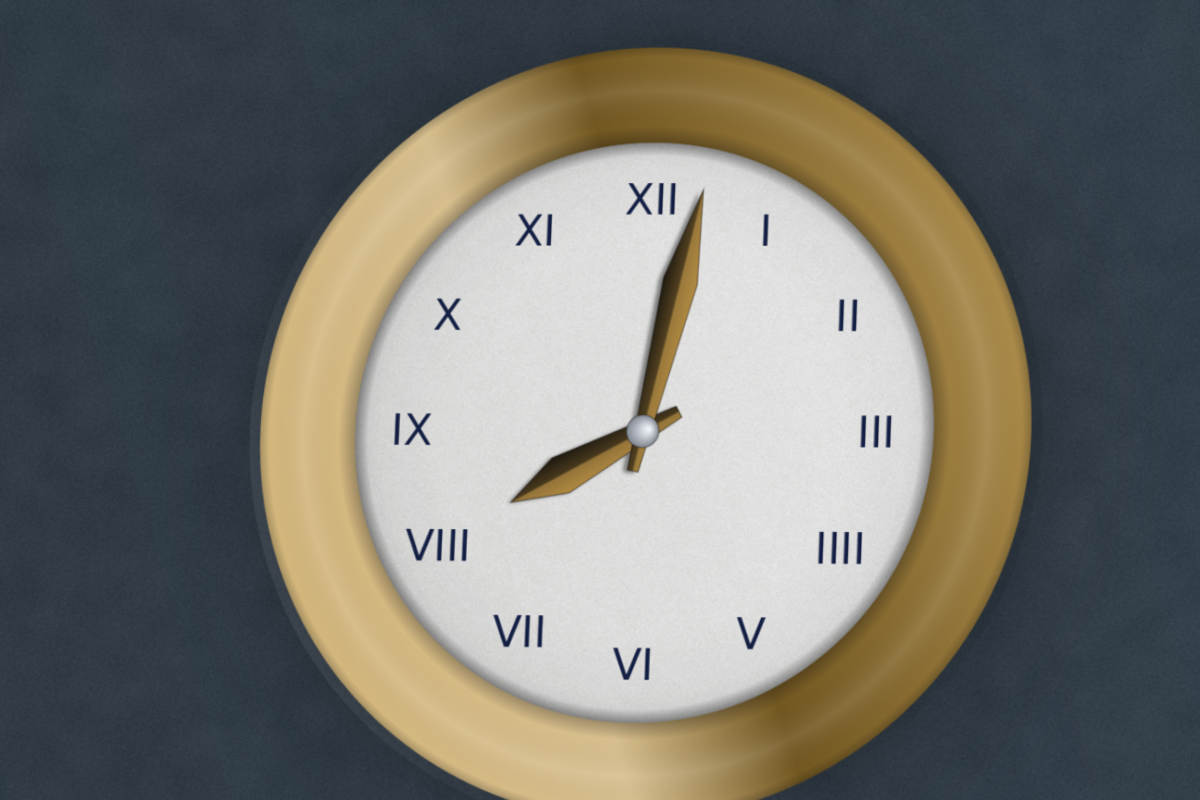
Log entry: 8:02
